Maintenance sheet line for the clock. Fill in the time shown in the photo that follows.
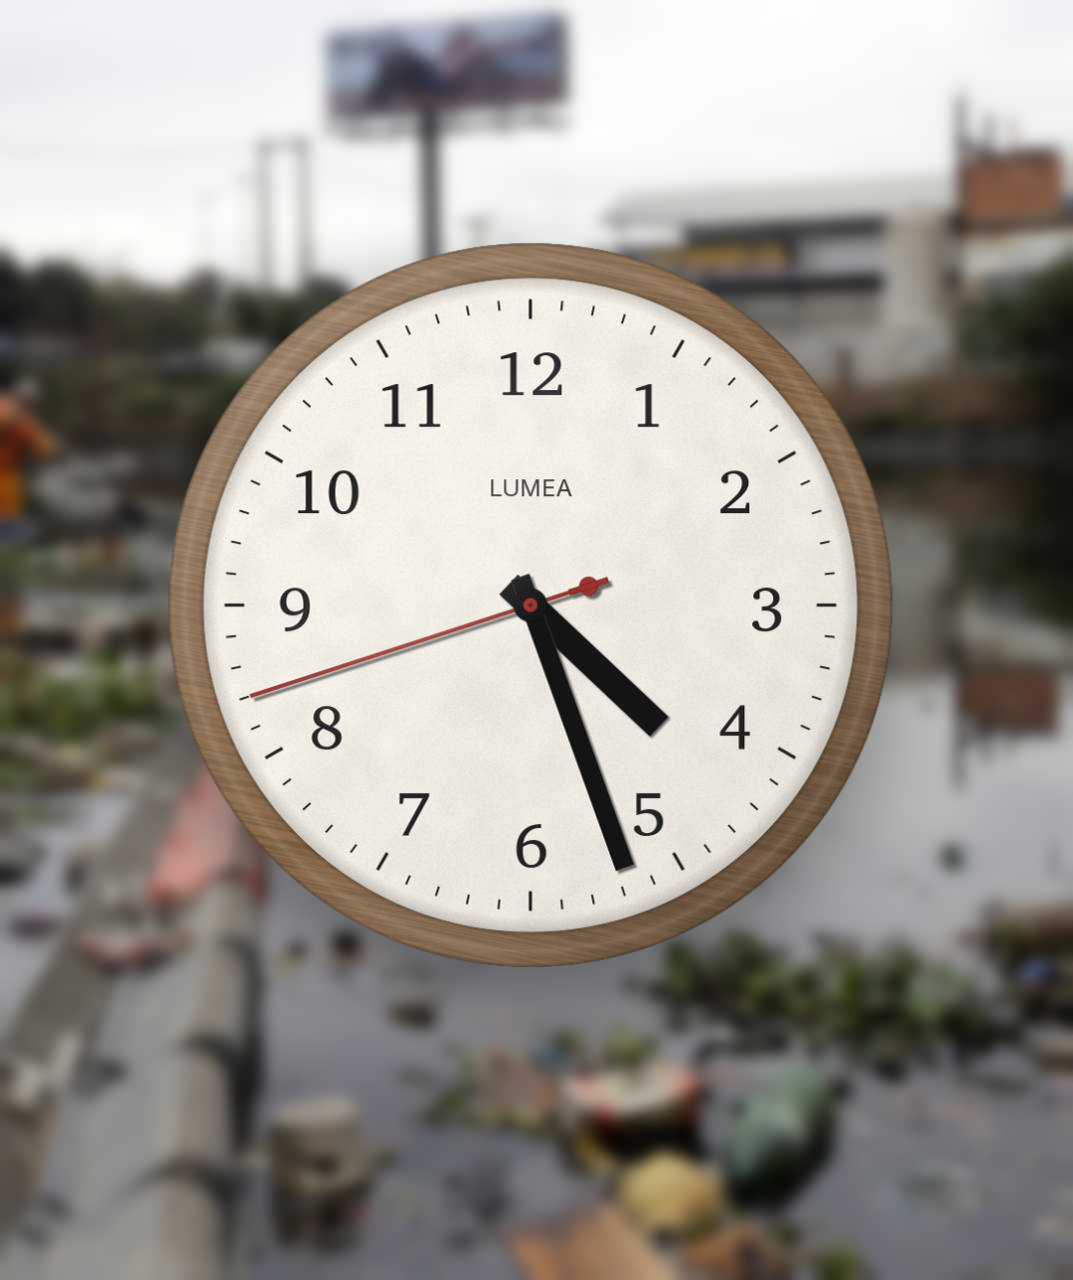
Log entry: 4:26:42
